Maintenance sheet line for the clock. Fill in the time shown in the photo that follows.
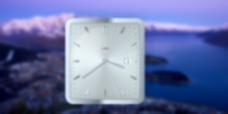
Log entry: 3:39
